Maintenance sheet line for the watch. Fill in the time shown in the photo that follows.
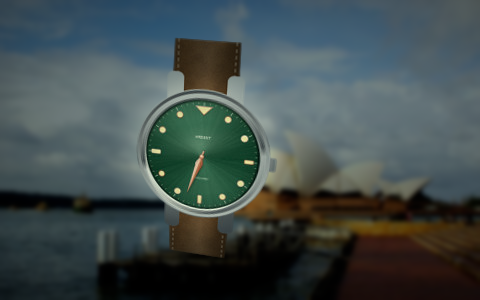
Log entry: 6:33
